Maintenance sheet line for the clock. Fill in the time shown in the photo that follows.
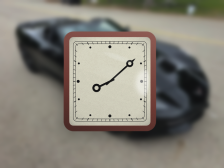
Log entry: 8:08
